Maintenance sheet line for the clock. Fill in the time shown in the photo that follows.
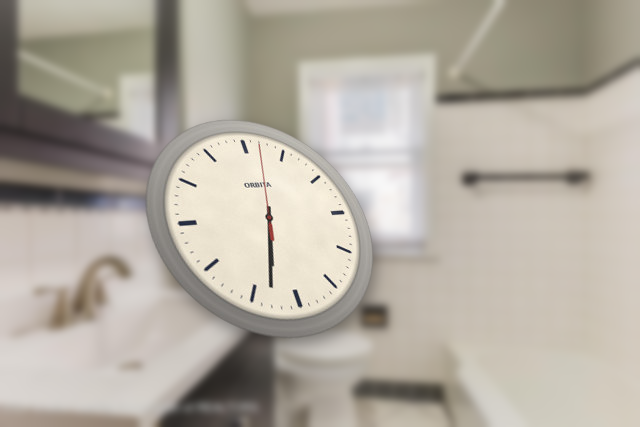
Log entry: 6:33:02
